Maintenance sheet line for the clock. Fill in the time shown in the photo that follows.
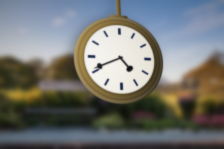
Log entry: 4:41
